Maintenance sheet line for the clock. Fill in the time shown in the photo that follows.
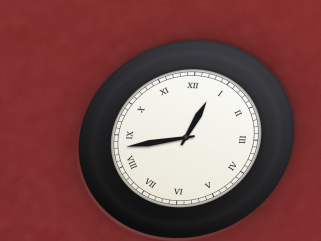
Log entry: 12:43
